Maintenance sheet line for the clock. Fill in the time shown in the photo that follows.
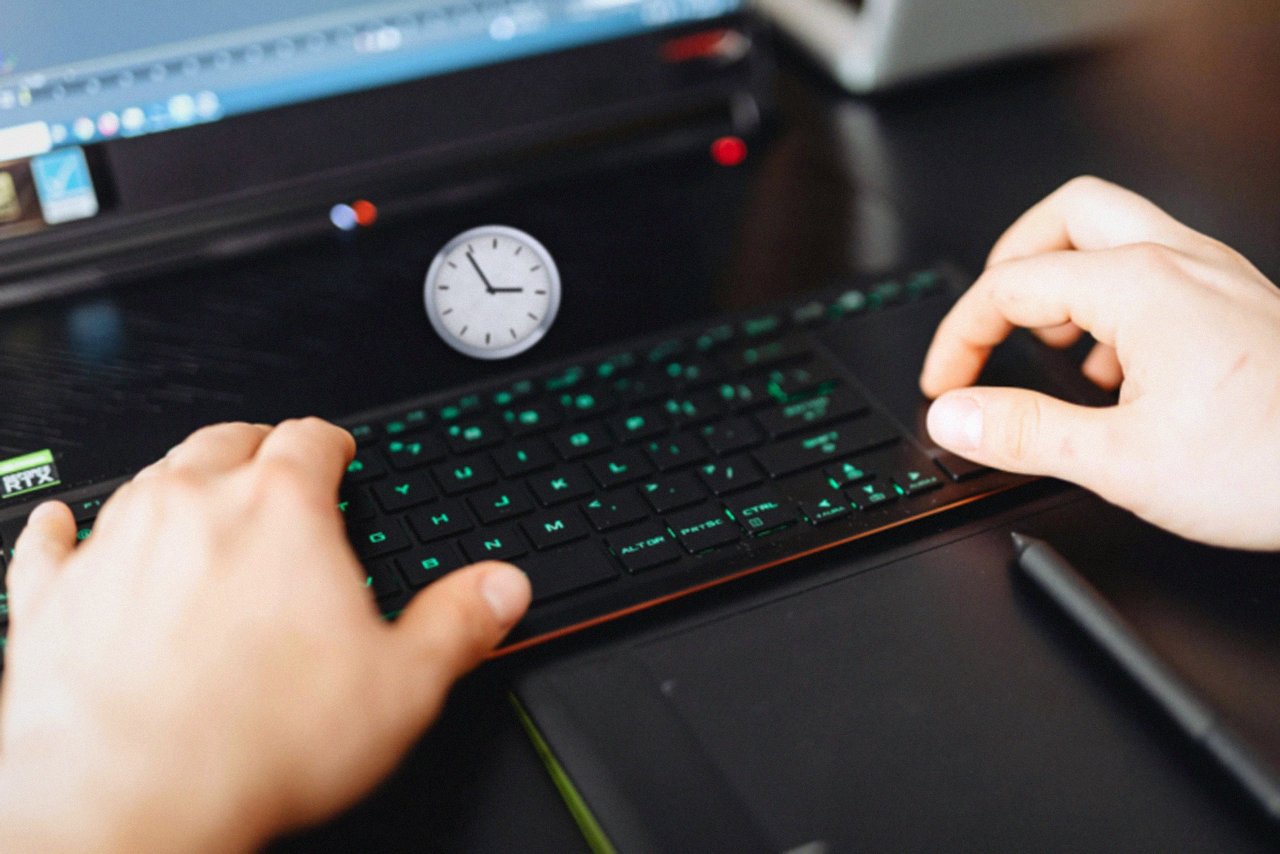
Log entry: 2:54
